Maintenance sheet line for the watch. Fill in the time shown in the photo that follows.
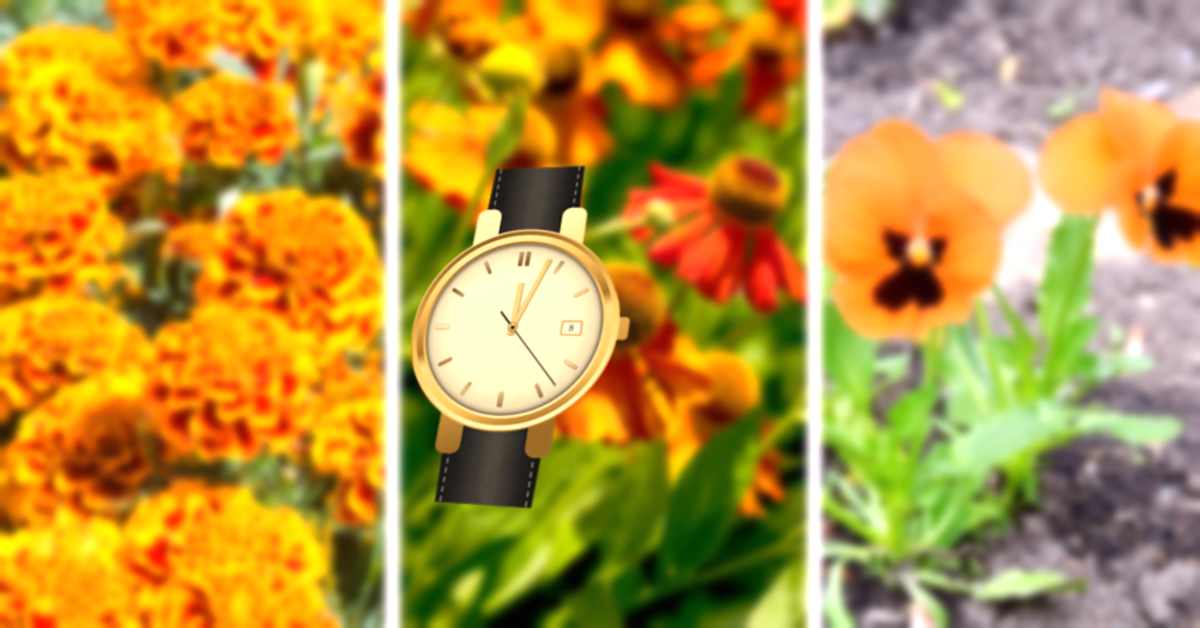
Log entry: 12:03:23
